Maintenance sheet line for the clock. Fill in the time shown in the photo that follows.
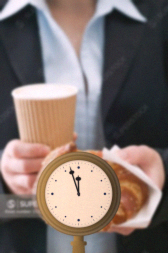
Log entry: 11:57
